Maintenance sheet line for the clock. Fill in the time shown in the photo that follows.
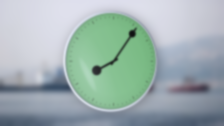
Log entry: 8:06
